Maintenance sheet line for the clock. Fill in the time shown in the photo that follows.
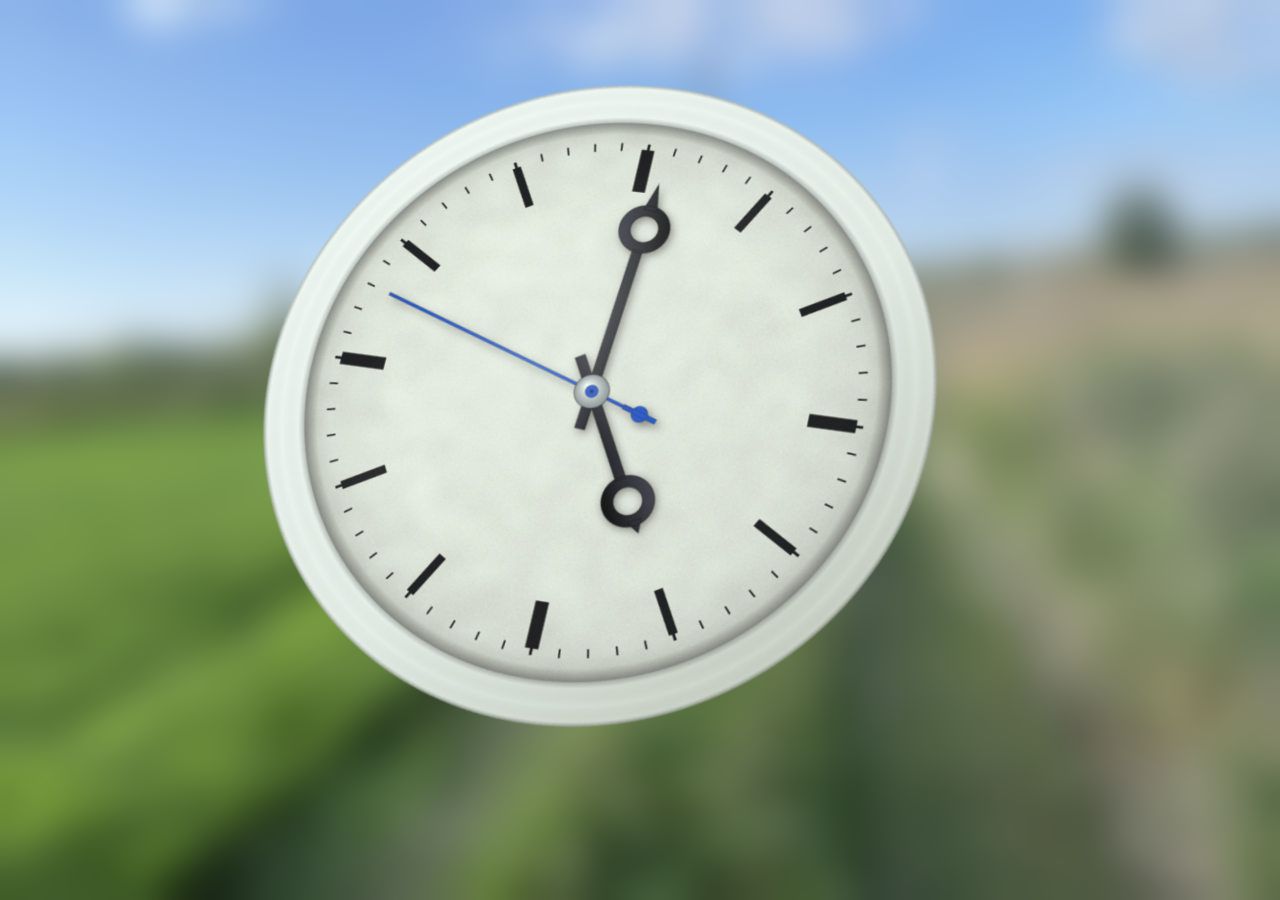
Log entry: 5:00:48
